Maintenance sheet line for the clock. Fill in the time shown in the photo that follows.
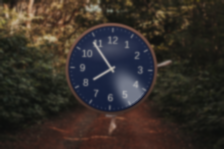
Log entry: 7:54
